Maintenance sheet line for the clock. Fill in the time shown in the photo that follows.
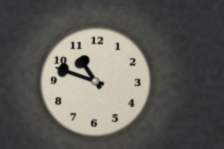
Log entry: 10:48
